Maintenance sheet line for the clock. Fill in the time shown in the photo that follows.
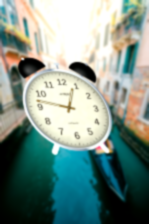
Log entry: 12:47
